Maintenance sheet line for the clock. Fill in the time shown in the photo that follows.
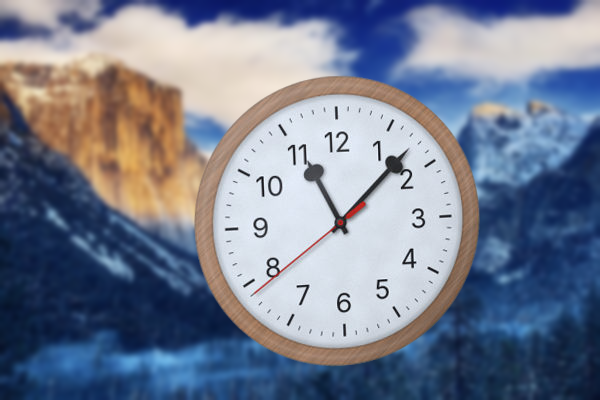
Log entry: 11:07:39
